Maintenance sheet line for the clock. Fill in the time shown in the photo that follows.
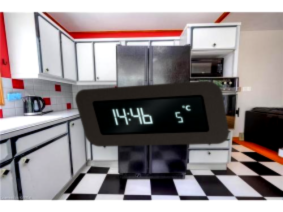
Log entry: 14:46
